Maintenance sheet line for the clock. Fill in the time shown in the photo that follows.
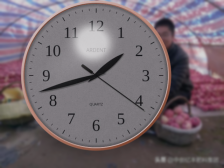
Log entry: 1:42:21
